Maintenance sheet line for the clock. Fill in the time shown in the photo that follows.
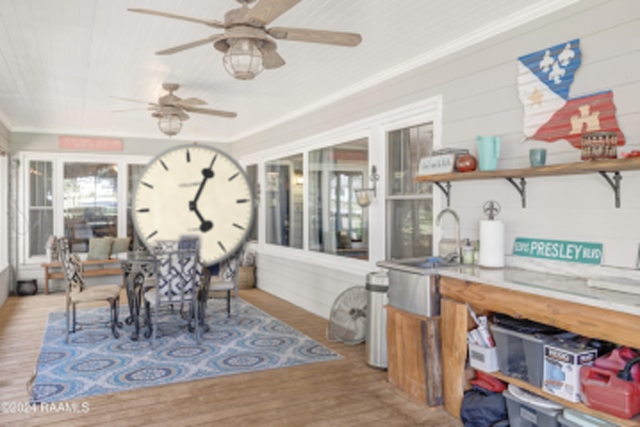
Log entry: 5:05
